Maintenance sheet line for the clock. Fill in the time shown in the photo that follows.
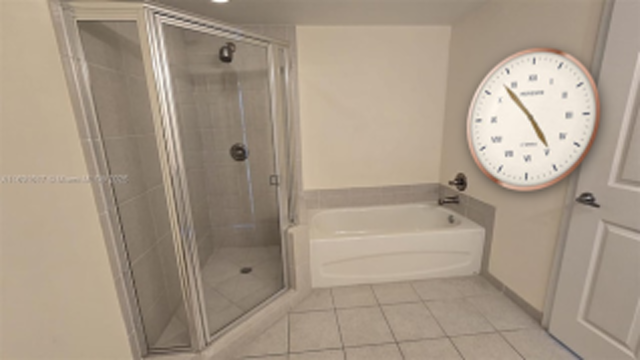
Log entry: 4:53
